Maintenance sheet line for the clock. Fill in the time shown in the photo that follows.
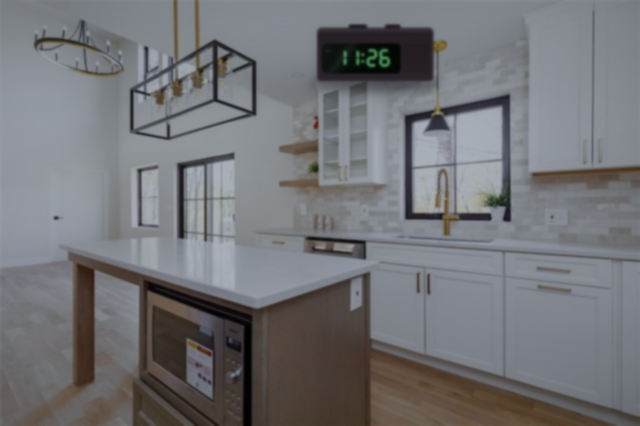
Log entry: 11:26
